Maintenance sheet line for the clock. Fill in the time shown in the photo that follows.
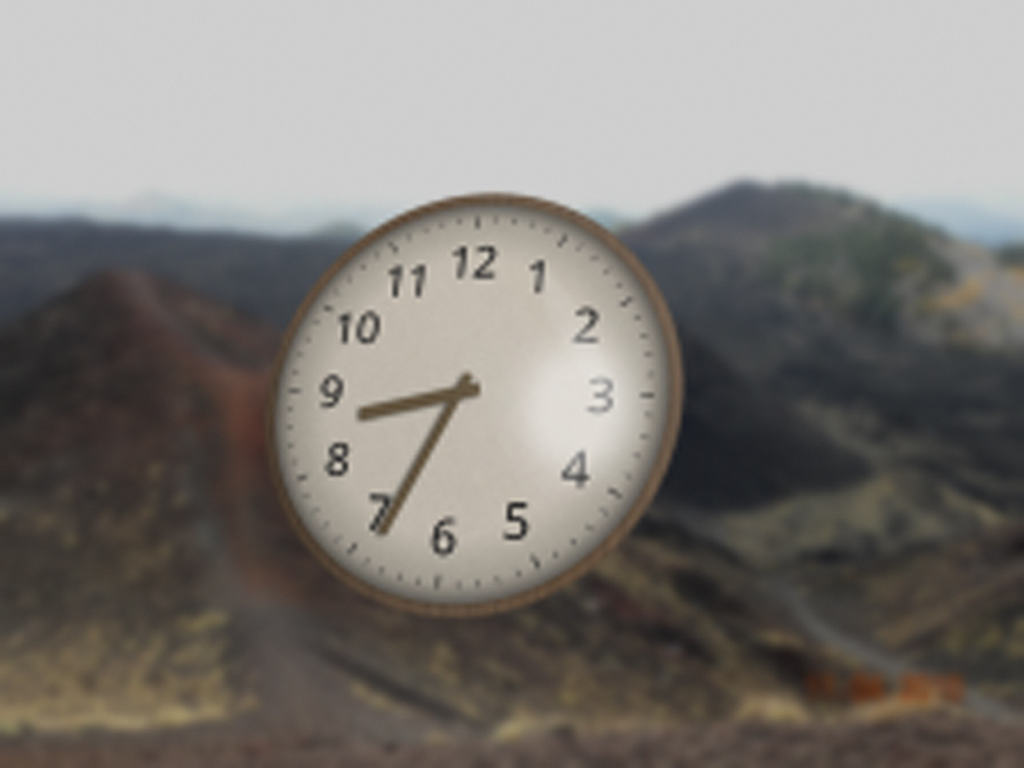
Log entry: 8:34
